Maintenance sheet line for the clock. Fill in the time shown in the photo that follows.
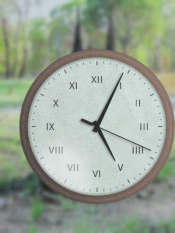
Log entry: 5:04:19
